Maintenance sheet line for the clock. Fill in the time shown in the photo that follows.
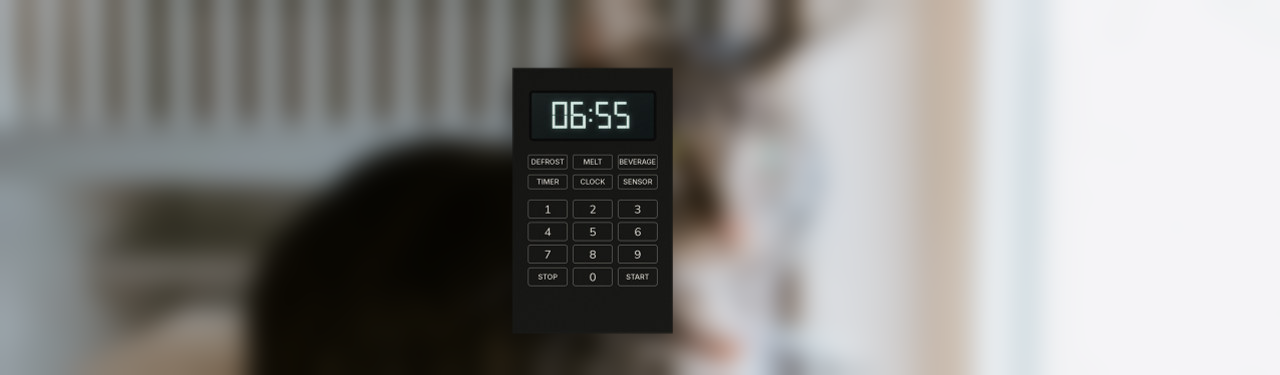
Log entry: 6:55
